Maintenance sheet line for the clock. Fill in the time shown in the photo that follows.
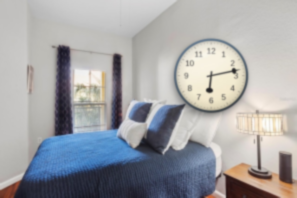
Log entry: 6:13
